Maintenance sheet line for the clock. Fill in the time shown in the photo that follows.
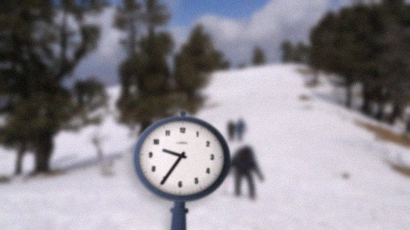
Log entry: 9:35
